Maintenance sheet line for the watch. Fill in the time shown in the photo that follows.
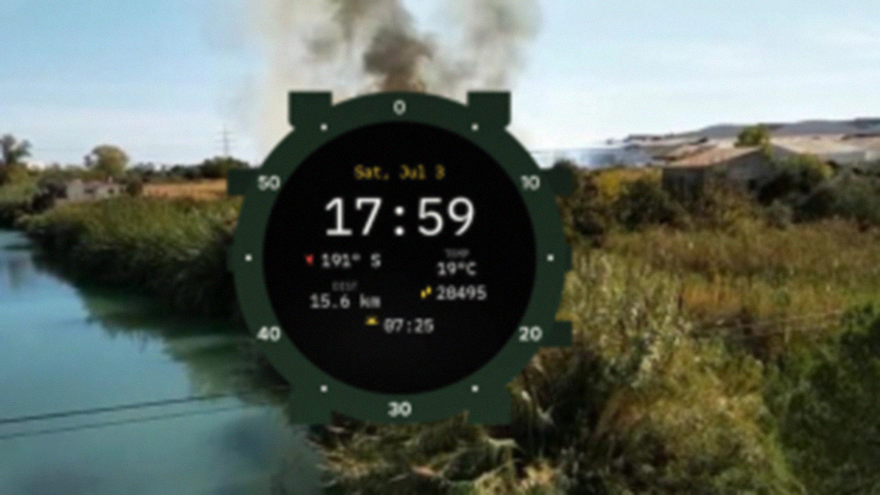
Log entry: 17:59
